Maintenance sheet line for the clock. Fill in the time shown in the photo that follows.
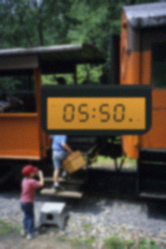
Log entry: 5:50
